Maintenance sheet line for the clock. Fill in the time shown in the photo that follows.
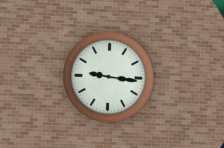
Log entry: 9:16
